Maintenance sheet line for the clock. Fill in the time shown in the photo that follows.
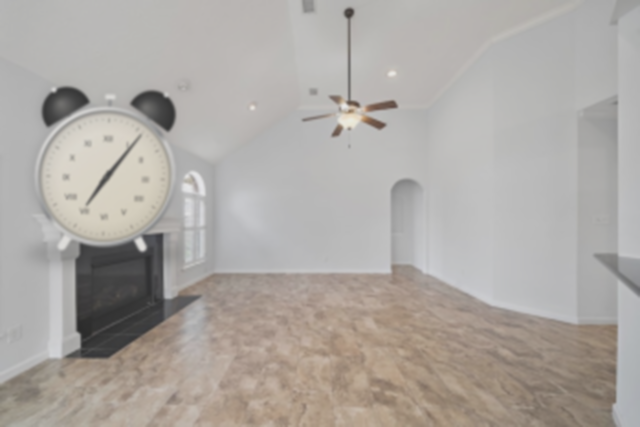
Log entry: 7:06
